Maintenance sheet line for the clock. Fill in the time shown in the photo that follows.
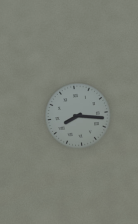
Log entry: 8:17
